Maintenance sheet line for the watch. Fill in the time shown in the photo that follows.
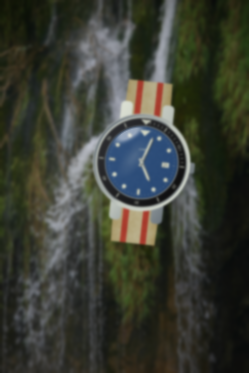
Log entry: 5:03
